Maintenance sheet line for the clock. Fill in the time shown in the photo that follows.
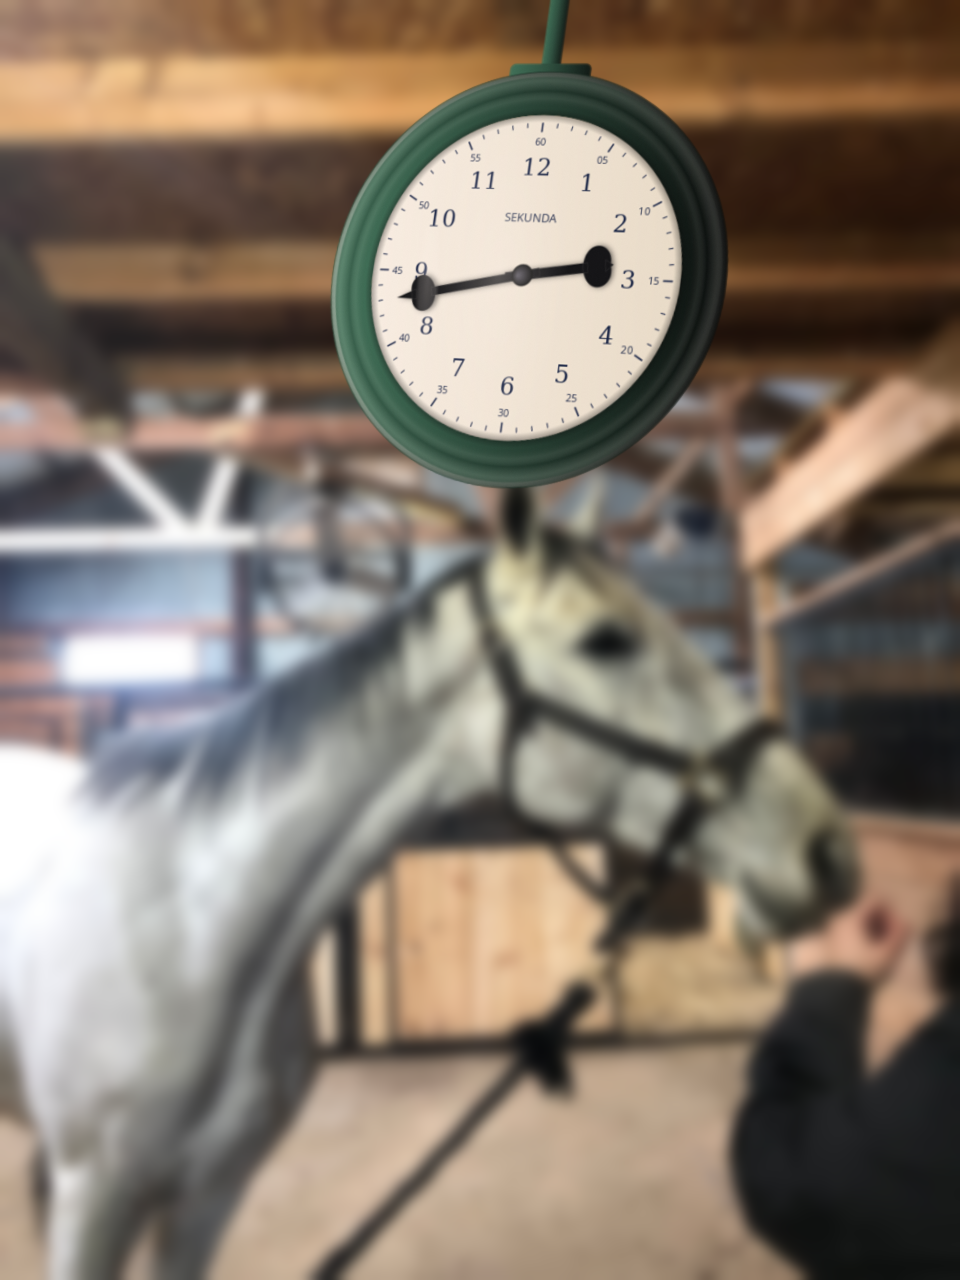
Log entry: 2:43
